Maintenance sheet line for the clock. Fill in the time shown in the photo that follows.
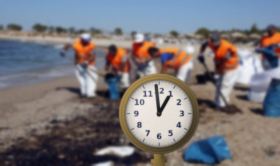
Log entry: 12:59
